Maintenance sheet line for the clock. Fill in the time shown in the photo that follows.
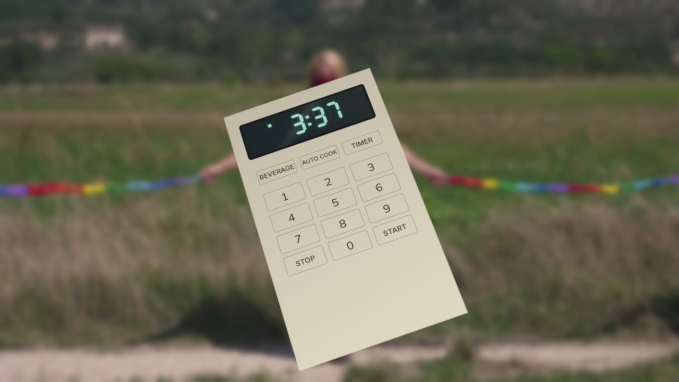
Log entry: 3:37
